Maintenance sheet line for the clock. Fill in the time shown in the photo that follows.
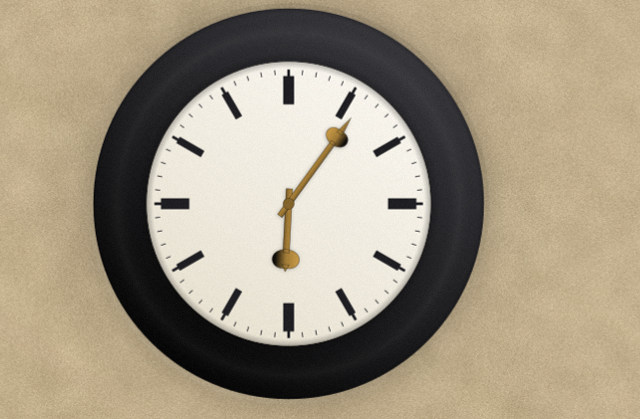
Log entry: 6:06
